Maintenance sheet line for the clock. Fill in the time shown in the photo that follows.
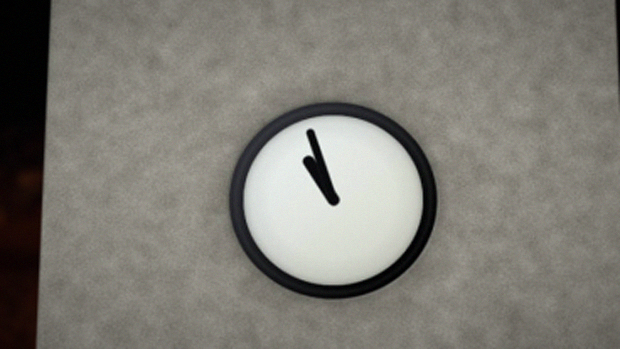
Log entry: 10:57
